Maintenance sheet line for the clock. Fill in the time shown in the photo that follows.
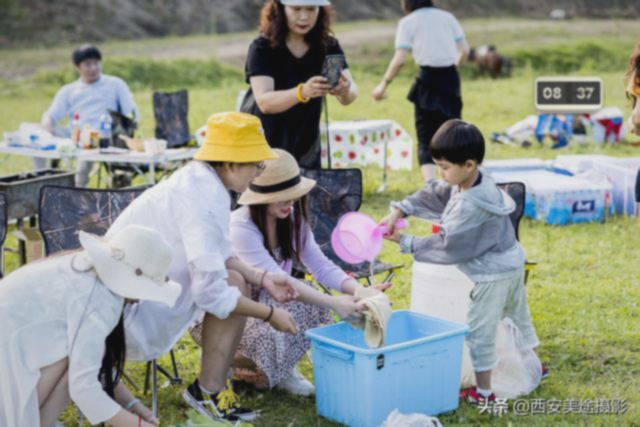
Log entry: 8:37
